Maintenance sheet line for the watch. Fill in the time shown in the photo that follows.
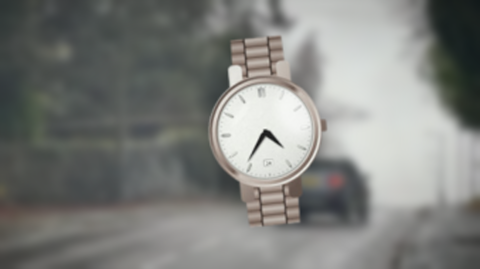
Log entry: 4:36
